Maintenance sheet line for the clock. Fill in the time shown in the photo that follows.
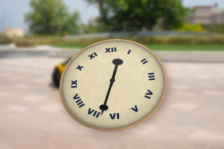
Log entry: 12:33
